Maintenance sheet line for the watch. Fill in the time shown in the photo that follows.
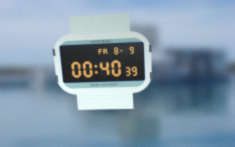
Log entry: 0:40:39
